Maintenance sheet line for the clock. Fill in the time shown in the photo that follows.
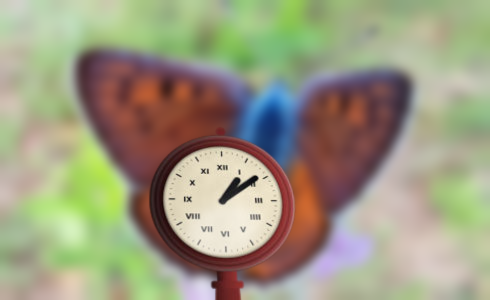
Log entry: 1:09
